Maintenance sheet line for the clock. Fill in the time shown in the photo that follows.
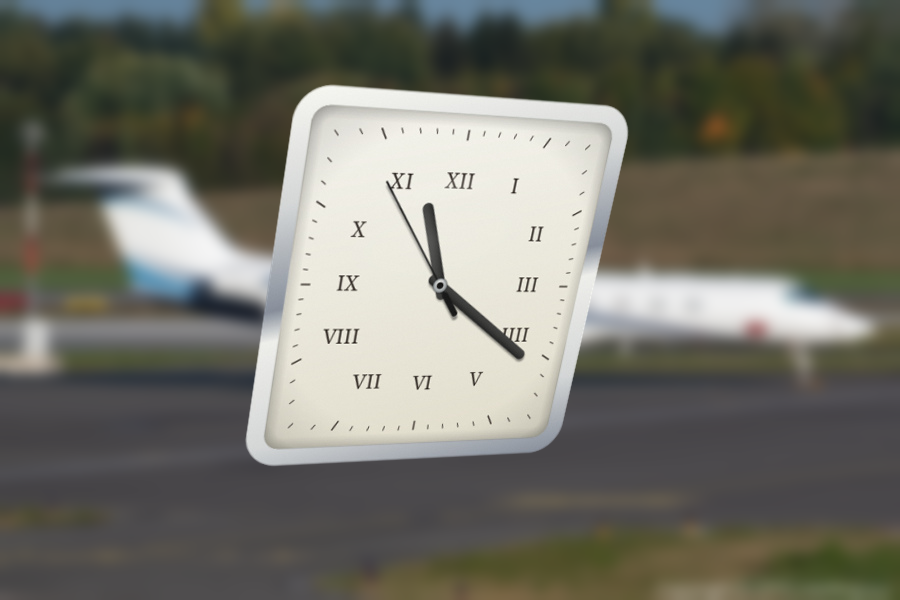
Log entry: 11:20:54
